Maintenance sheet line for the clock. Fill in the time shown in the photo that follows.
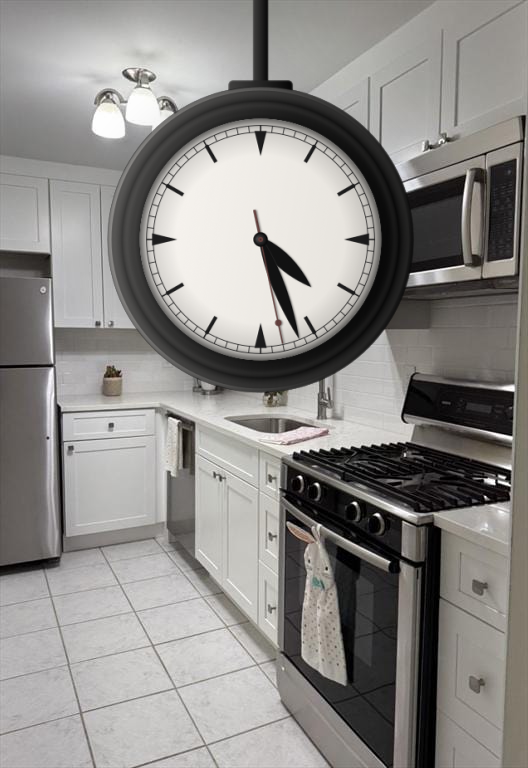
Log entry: 4:26:28
